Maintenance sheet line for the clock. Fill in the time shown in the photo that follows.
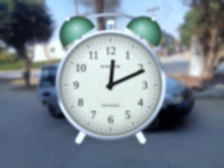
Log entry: 12:11
